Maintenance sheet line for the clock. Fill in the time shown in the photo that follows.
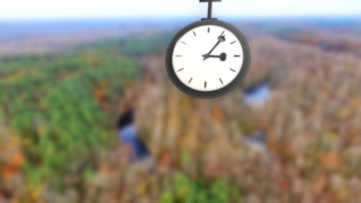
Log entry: 3:06
